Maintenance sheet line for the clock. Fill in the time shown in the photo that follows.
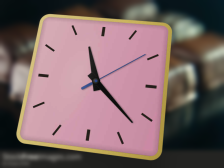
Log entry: 11:22:09
